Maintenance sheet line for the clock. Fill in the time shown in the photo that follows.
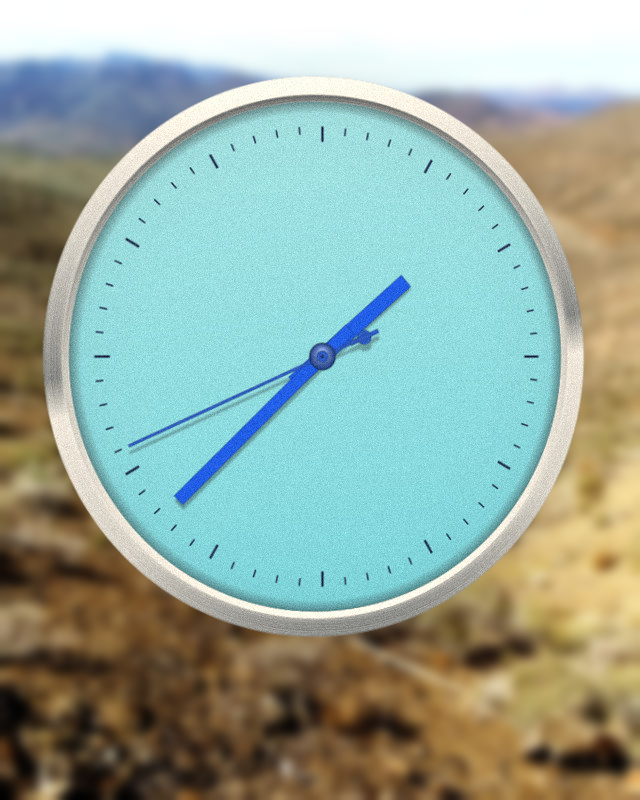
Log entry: 1:37:41
